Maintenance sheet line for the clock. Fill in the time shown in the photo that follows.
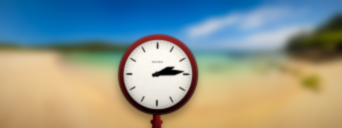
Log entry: 2:14
